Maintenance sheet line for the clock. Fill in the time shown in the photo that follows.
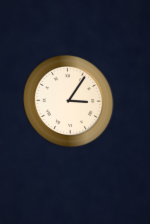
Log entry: 3:06
